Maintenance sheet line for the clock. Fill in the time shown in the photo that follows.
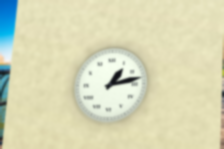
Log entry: 1:13
